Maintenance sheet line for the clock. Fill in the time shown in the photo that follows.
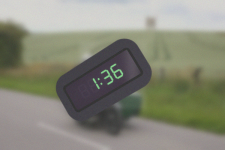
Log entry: 1:36
